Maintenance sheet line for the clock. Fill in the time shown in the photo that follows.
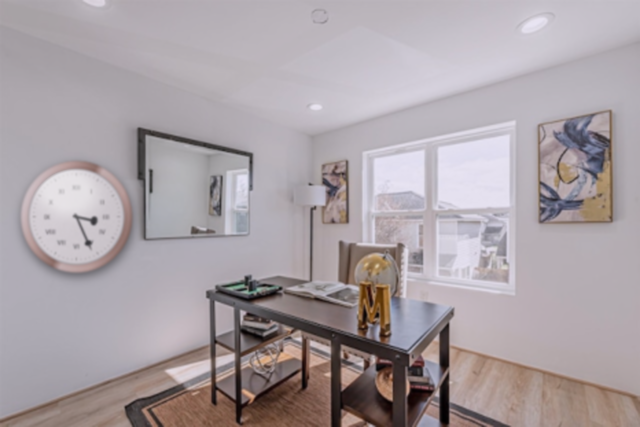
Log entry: 3:26
